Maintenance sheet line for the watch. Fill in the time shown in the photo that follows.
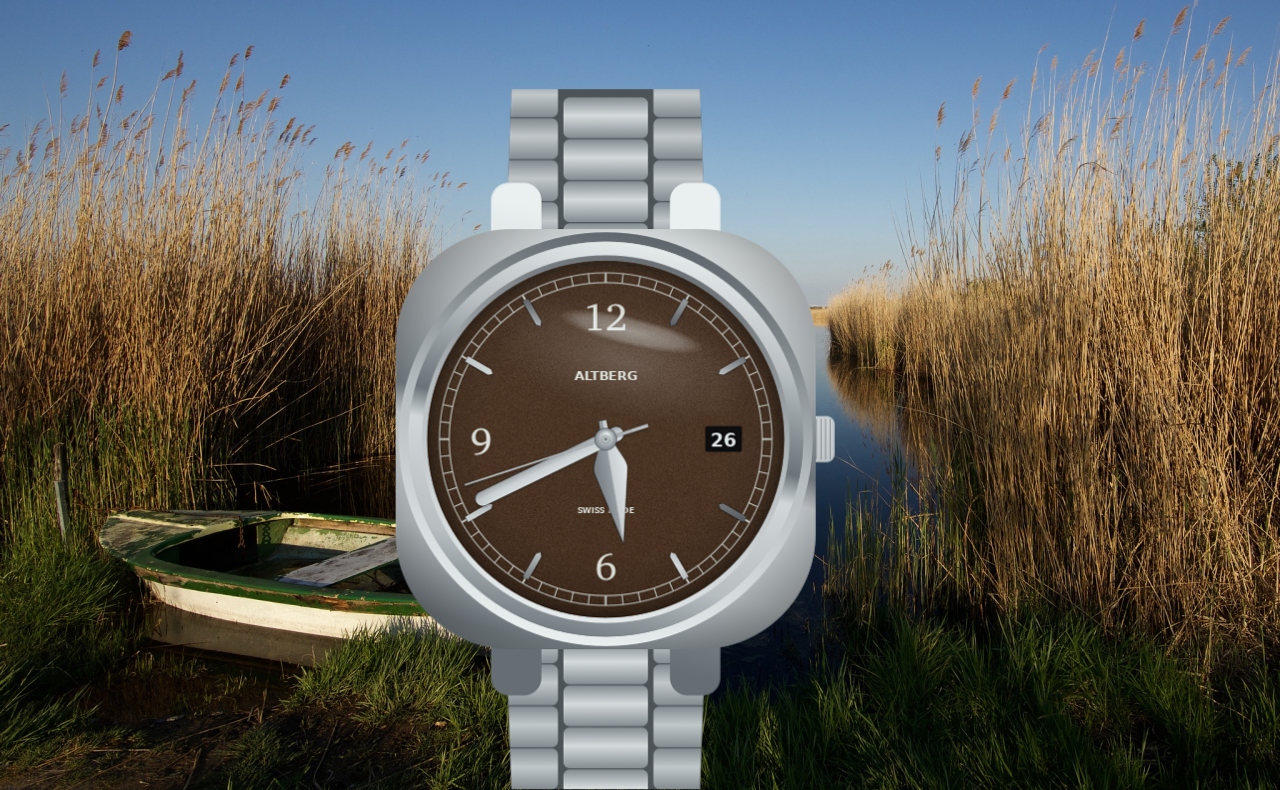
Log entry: 5:40:42
